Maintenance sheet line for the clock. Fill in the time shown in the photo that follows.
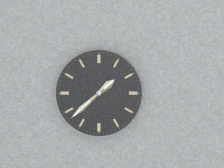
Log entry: 1:38
